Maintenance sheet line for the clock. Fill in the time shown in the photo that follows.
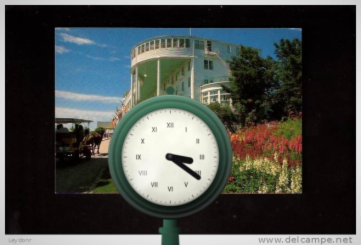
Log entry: 3:21
